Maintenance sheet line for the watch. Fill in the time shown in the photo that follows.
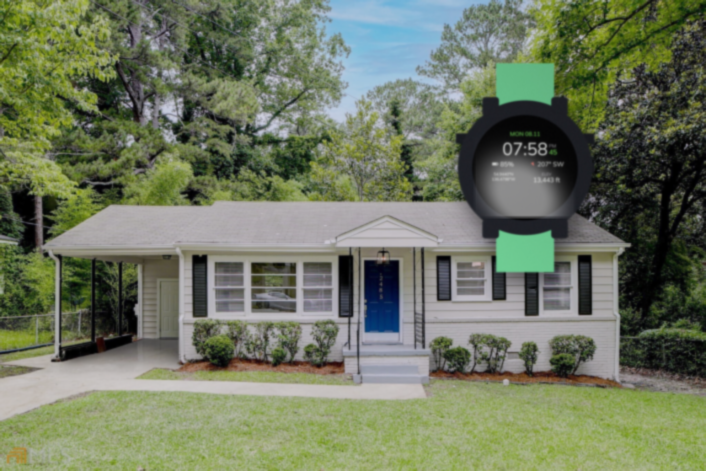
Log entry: 7:58
